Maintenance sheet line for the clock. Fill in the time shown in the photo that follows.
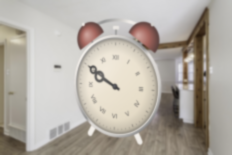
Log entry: 9:50
